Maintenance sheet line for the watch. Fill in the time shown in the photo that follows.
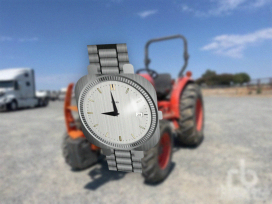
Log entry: 8:59
